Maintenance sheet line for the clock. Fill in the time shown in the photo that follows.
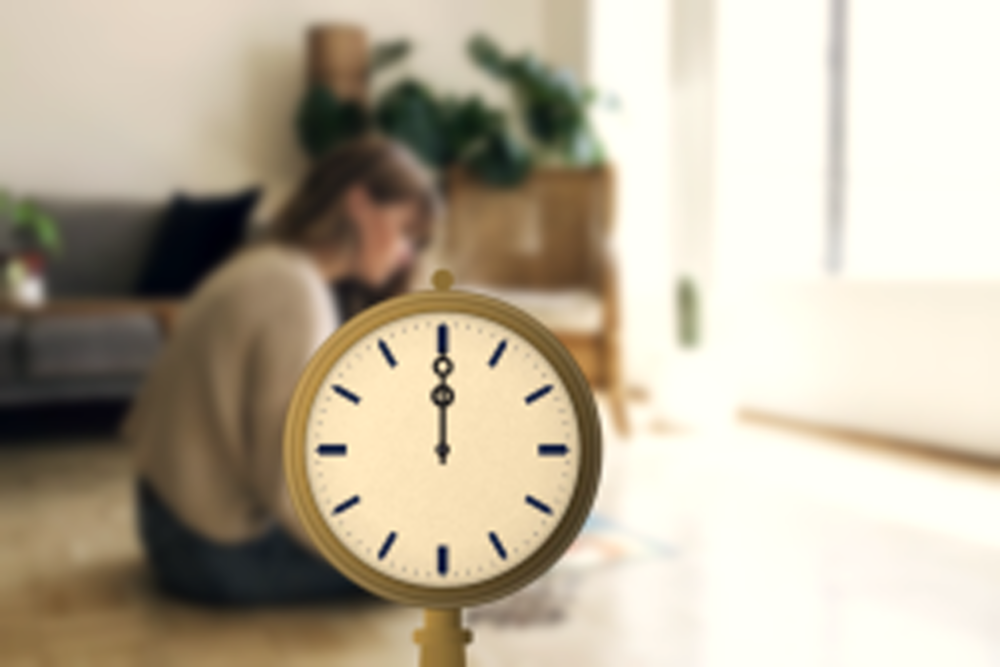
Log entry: 12:00
